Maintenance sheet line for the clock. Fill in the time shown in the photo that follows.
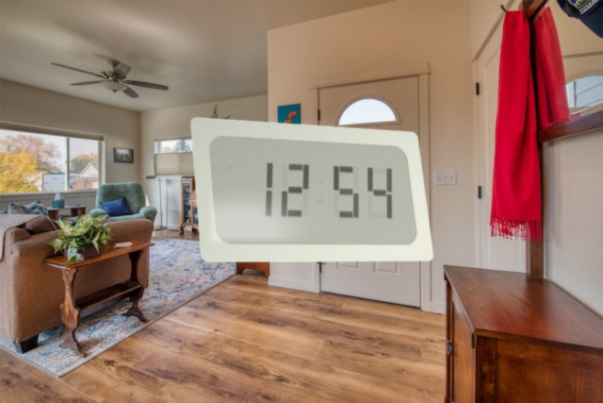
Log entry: 12:54
